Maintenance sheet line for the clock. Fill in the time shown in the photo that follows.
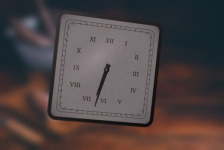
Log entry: 6:32
